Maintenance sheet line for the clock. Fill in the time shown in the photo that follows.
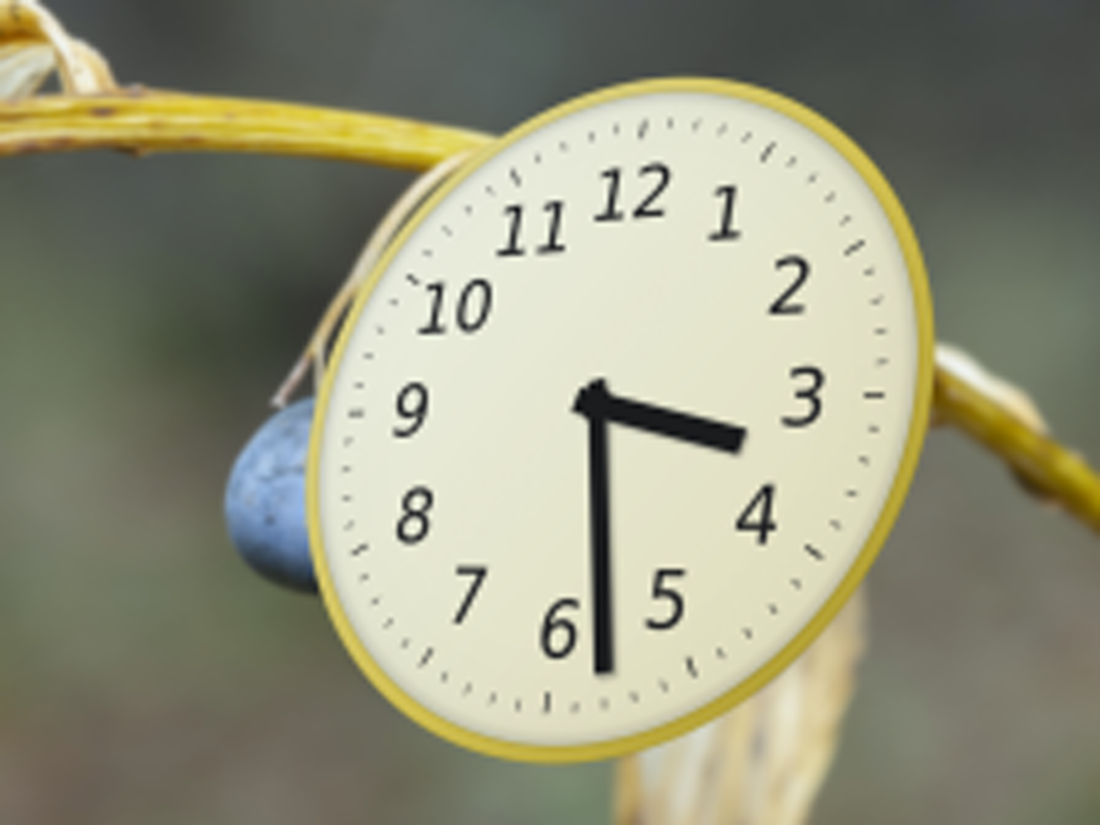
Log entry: 3:28
